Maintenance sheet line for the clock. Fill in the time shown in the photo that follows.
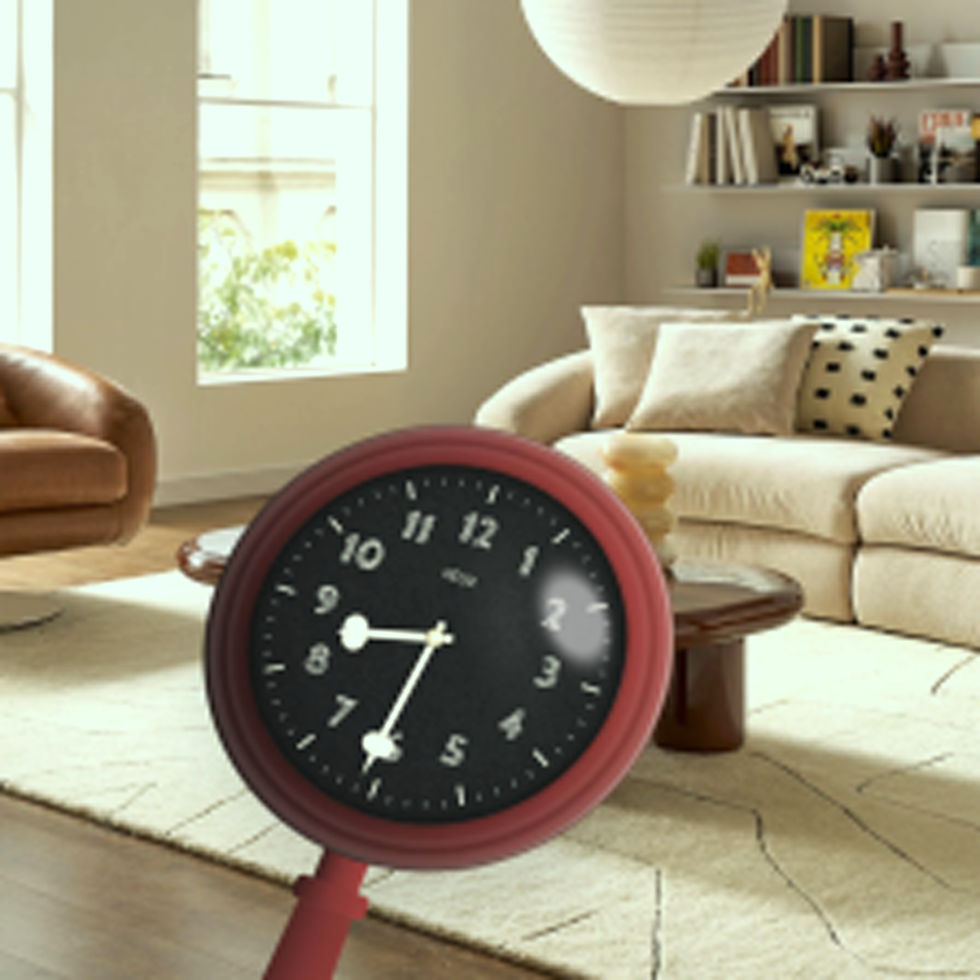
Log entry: 8:31
